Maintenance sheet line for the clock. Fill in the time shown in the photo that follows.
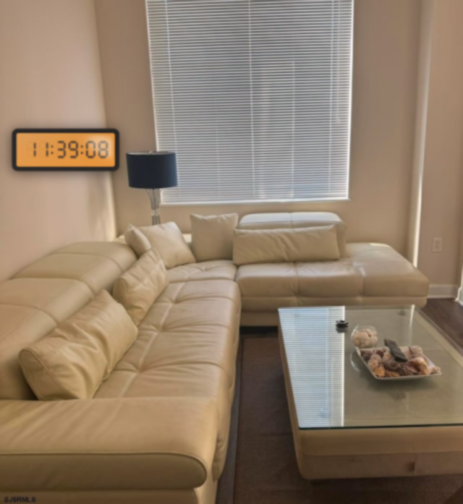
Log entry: 11:39:08
